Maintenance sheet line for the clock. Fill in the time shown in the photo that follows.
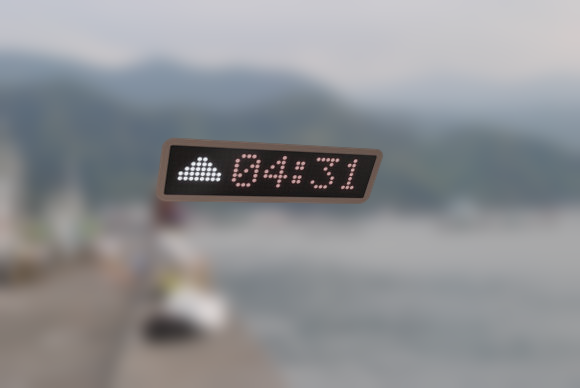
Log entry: 4:31
